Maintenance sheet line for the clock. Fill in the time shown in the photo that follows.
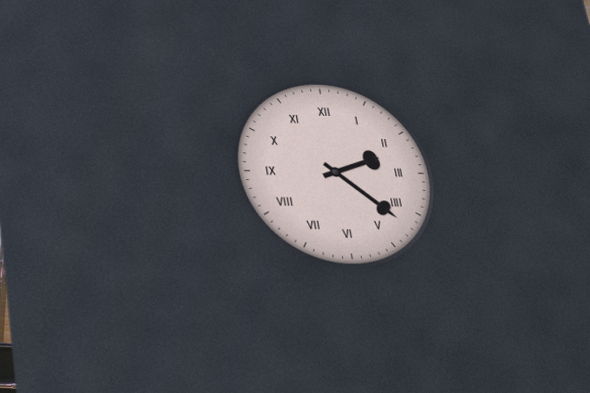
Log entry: 2:22
